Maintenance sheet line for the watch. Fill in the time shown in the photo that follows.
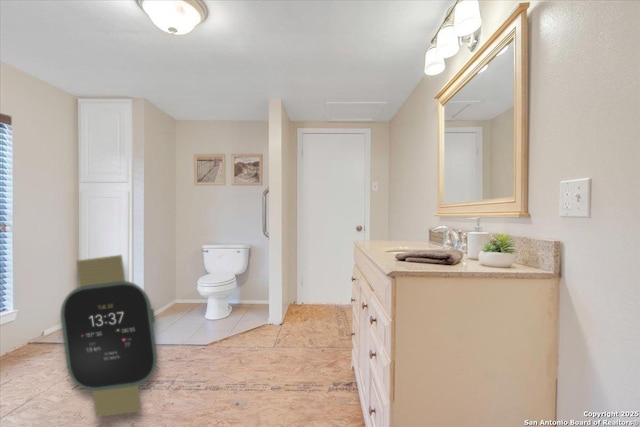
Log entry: 13:37
